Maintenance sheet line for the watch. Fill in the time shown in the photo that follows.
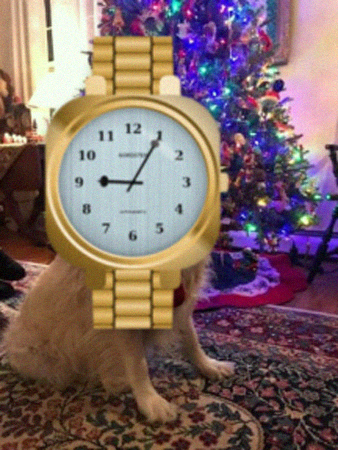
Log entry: 9:05
